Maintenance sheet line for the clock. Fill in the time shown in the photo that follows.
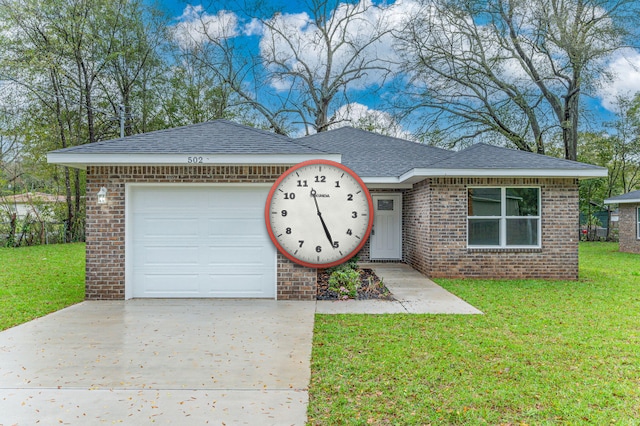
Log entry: 11:26
